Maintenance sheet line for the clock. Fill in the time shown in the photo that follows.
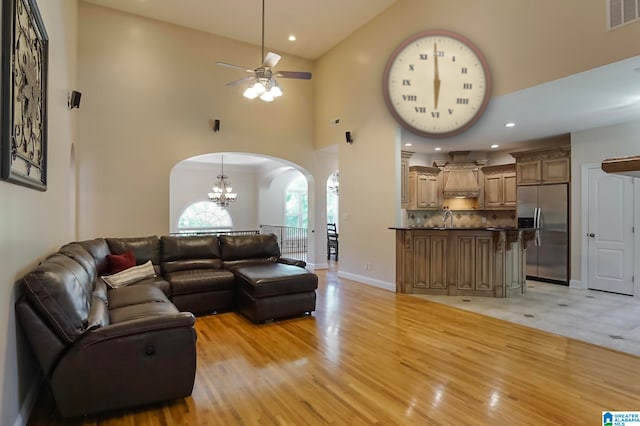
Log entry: 5:59
